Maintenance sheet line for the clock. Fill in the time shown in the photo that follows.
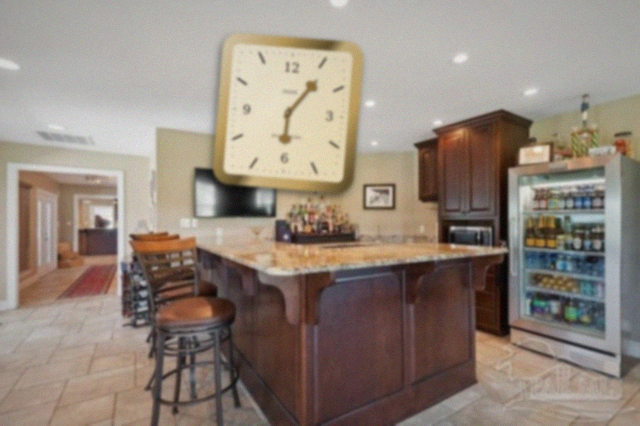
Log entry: 6:06
